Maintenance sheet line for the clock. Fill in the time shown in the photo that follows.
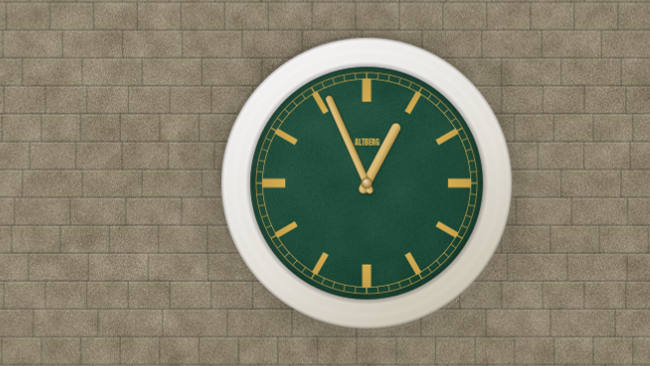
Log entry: 12:56
